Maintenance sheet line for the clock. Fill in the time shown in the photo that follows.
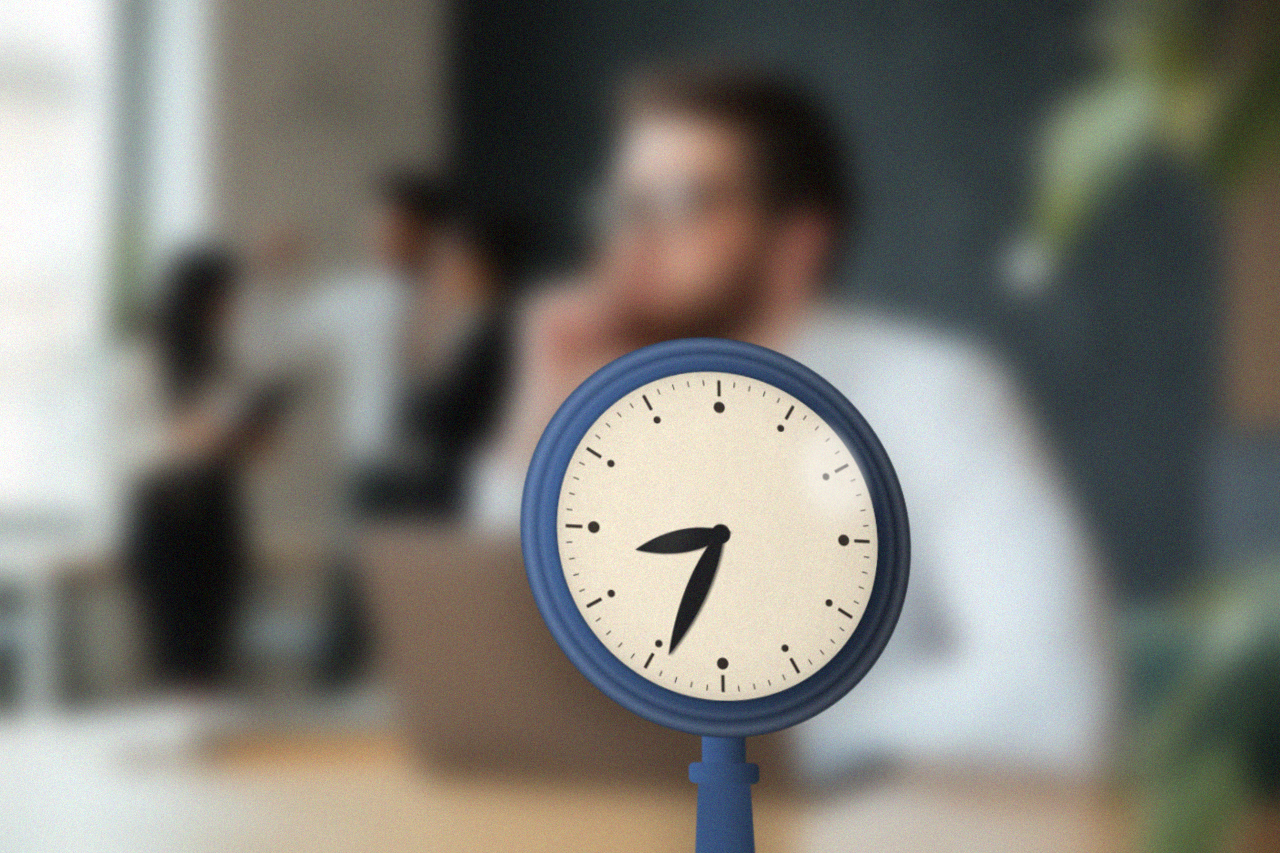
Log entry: 8:34
